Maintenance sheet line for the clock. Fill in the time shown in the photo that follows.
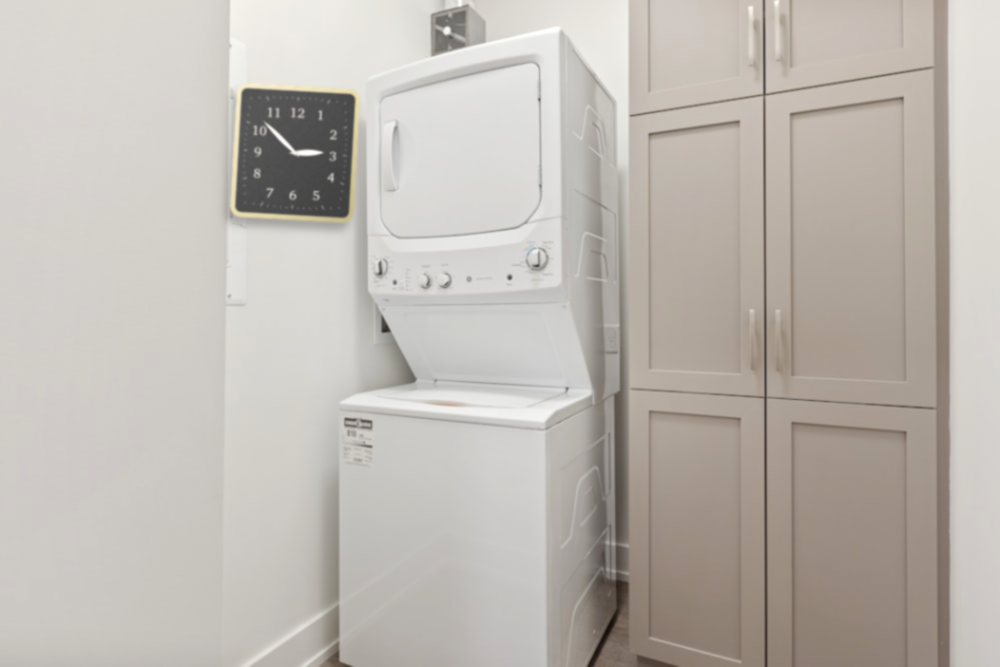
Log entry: 2:52
